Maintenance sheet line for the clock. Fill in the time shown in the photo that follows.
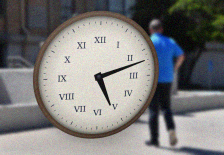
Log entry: 5:12
